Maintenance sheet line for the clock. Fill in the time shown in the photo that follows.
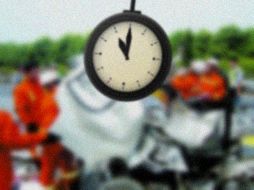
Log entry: 11:00
